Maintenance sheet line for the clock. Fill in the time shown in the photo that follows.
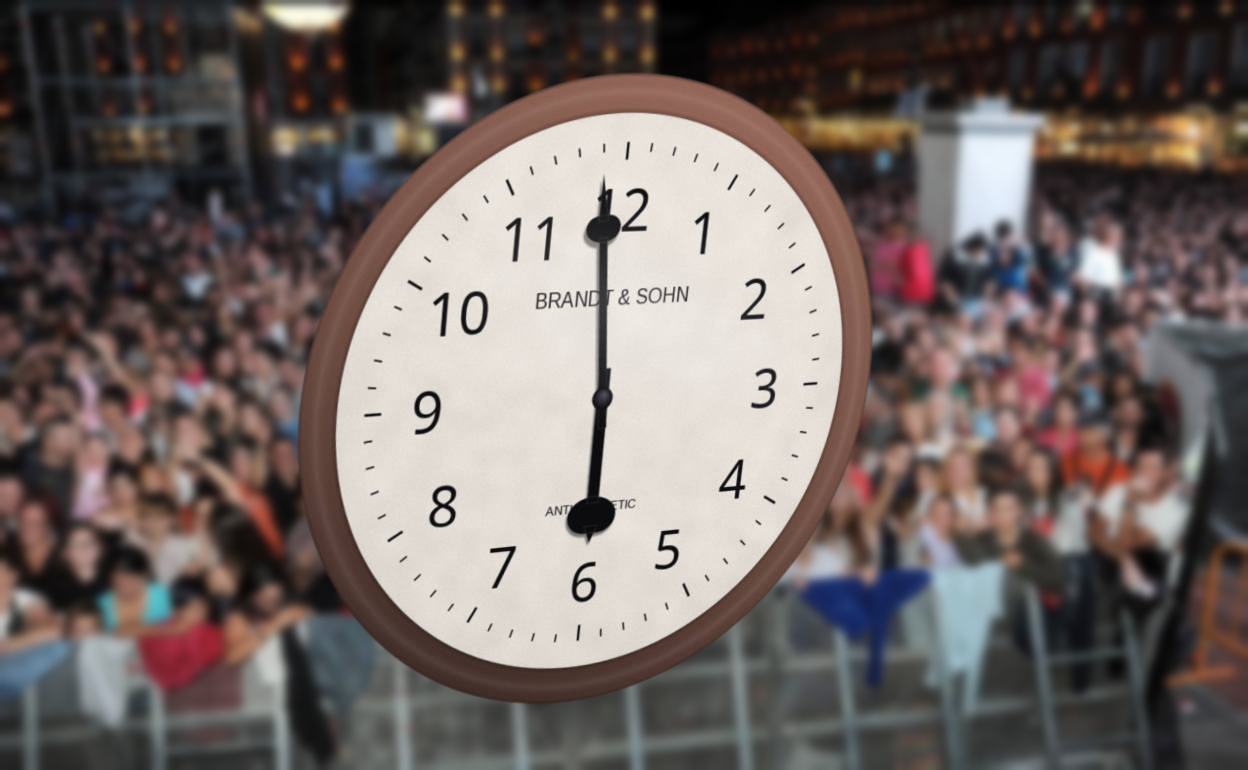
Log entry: 5:59
